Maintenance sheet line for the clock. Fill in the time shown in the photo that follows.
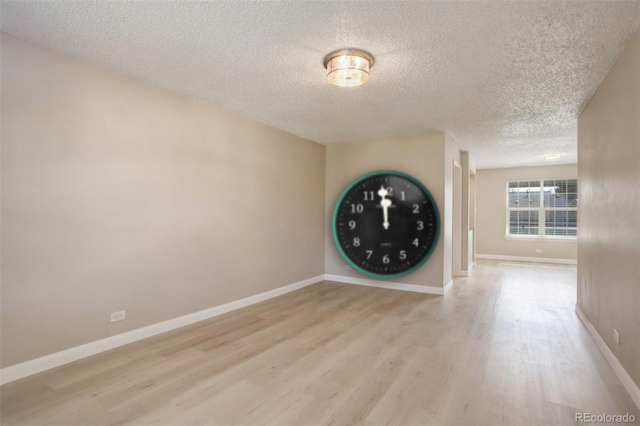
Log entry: 11:59
